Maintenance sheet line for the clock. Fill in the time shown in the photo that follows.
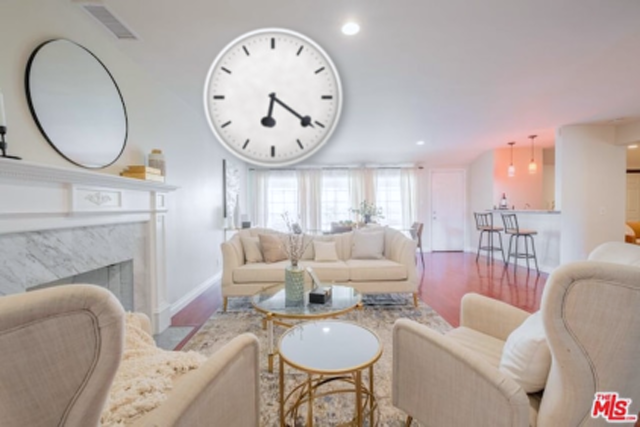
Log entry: 6:21
